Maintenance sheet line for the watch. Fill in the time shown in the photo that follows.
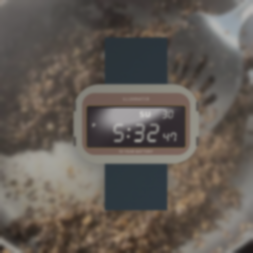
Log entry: 5:32
